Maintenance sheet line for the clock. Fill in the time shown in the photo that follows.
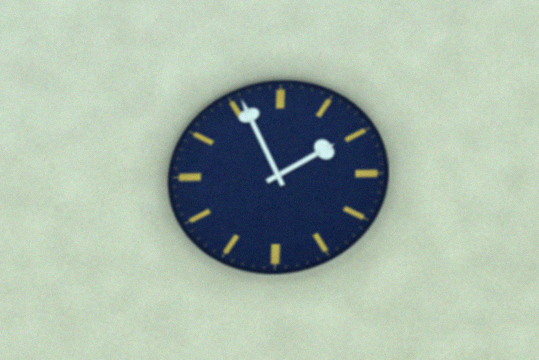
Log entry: 1:56
